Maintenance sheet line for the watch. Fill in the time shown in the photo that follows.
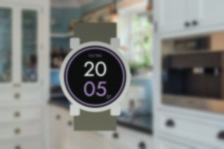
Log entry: 20:05
